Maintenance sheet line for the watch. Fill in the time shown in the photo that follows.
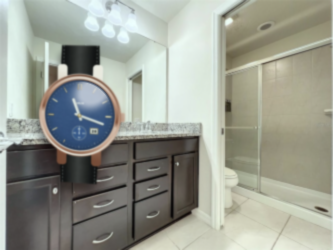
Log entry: 11:18
